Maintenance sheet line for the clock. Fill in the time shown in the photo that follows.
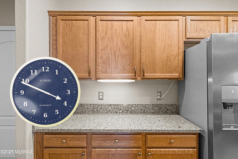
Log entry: 3:49
